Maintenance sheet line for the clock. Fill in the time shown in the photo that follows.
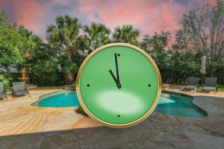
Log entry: 10:59
